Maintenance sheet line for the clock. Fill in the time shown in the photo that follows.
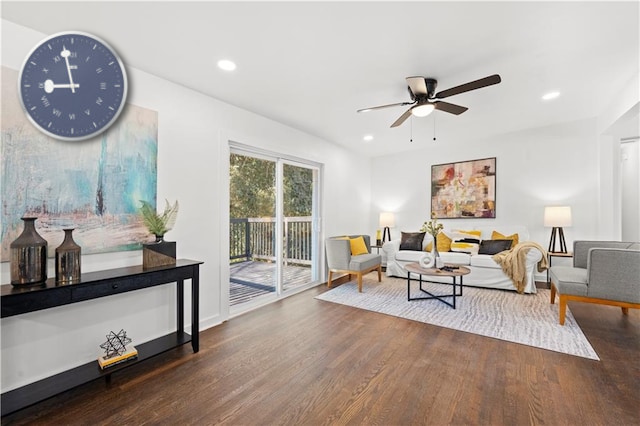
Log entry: 8:58
